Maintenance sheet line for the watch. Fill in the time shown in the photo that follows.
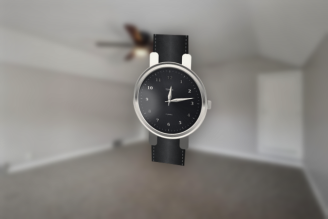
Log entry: 12:13
